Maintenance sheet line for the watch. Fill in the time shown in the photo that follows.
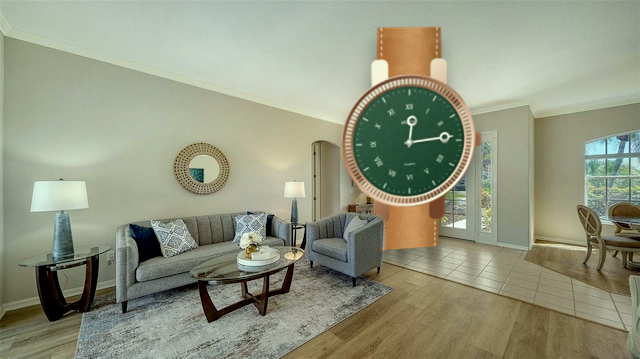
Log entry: 12:14
